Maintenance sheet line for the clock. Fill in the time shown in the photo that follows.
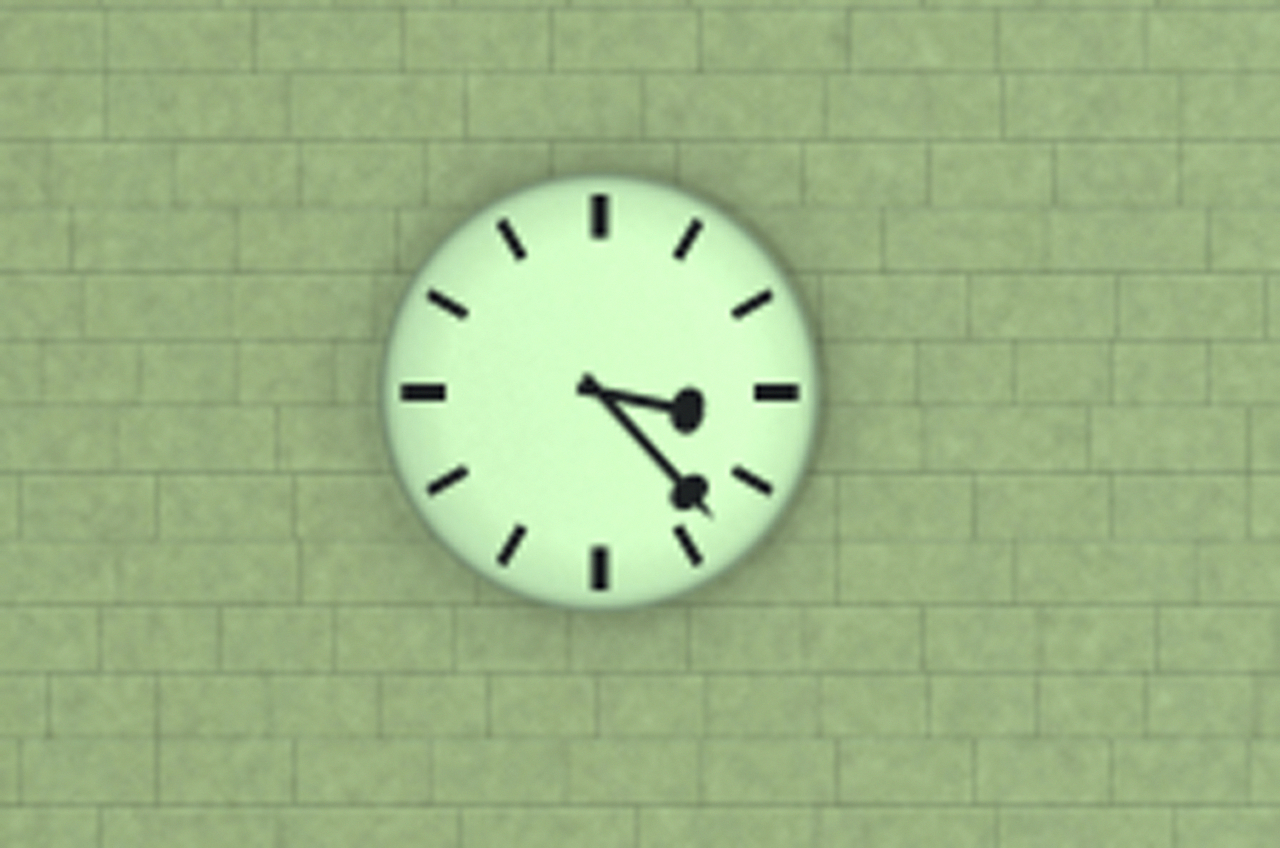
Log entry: 3:23
